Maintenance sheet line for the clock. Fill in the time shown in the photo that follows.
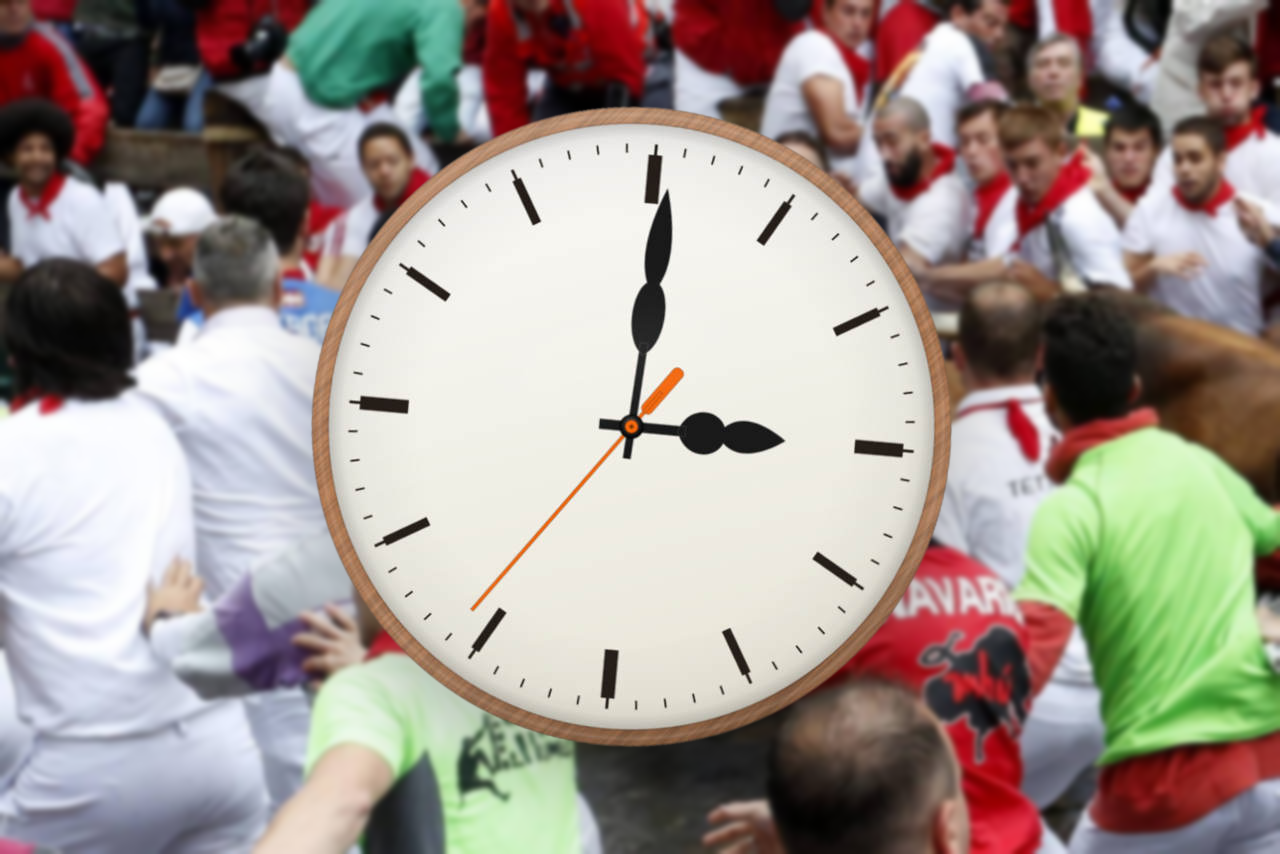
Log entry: 3:00:36
